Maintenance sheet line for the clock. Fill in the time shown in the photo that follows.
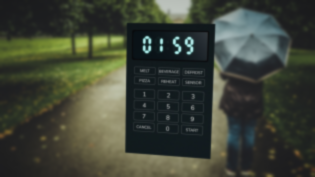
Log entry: 1:59
